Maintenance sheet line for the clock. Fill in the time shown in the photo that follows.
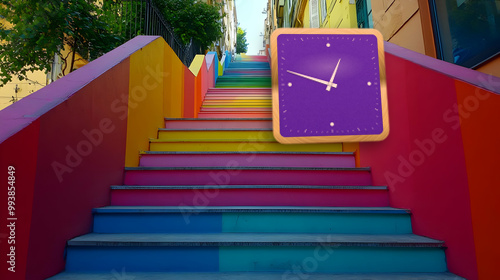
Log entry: 12:48
